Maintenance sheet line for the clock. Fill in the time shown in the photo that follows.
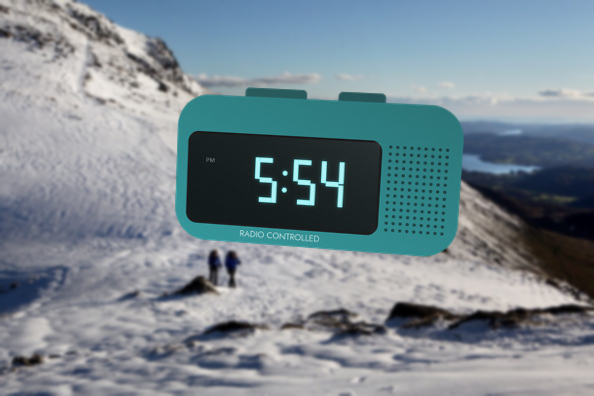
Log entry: 5:54
